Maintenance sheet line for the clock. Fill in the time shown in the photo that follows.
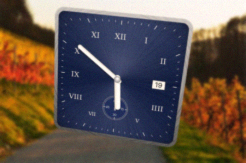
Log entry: 5:51
